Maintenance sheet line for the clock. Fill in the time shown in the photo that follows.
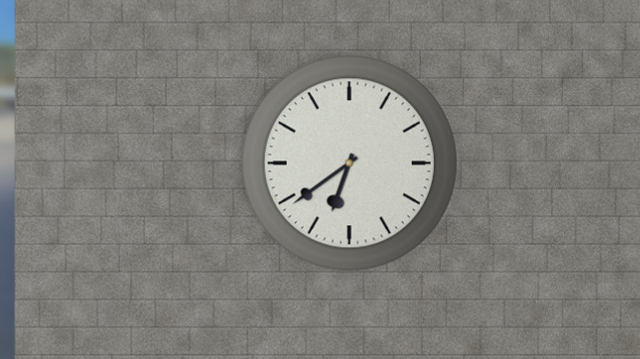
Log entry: 6:39
